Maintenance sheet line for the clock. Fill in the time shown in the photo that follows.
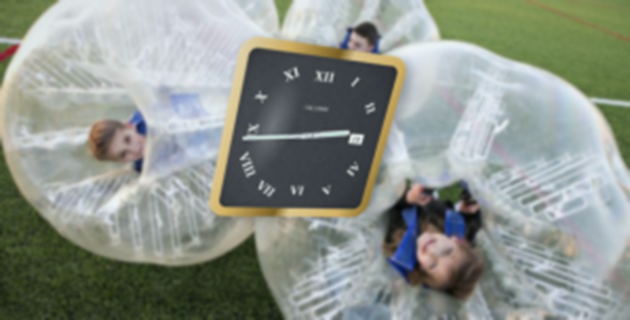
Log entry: 2:44
